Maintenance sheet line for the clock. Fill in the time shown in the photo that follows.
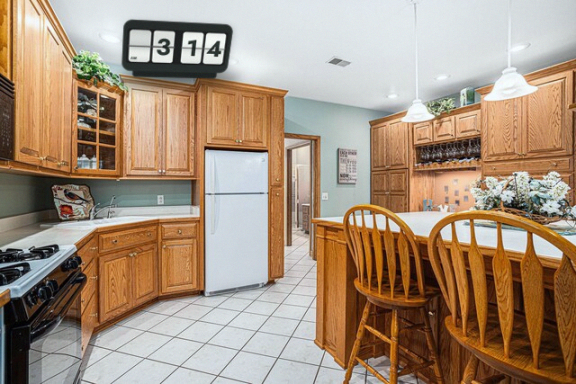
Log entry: 3:14
